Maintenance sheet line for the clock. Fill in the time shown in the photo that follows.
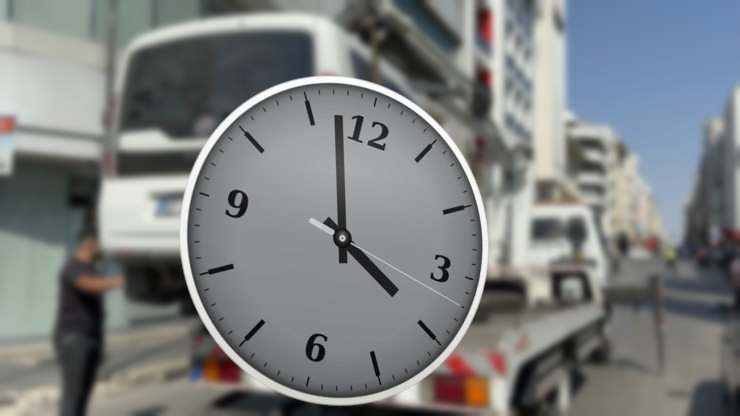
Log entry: 3:57:17
